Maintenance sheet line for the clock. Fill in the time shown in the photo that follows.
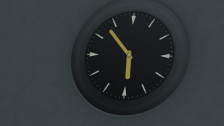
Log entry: 5:53
